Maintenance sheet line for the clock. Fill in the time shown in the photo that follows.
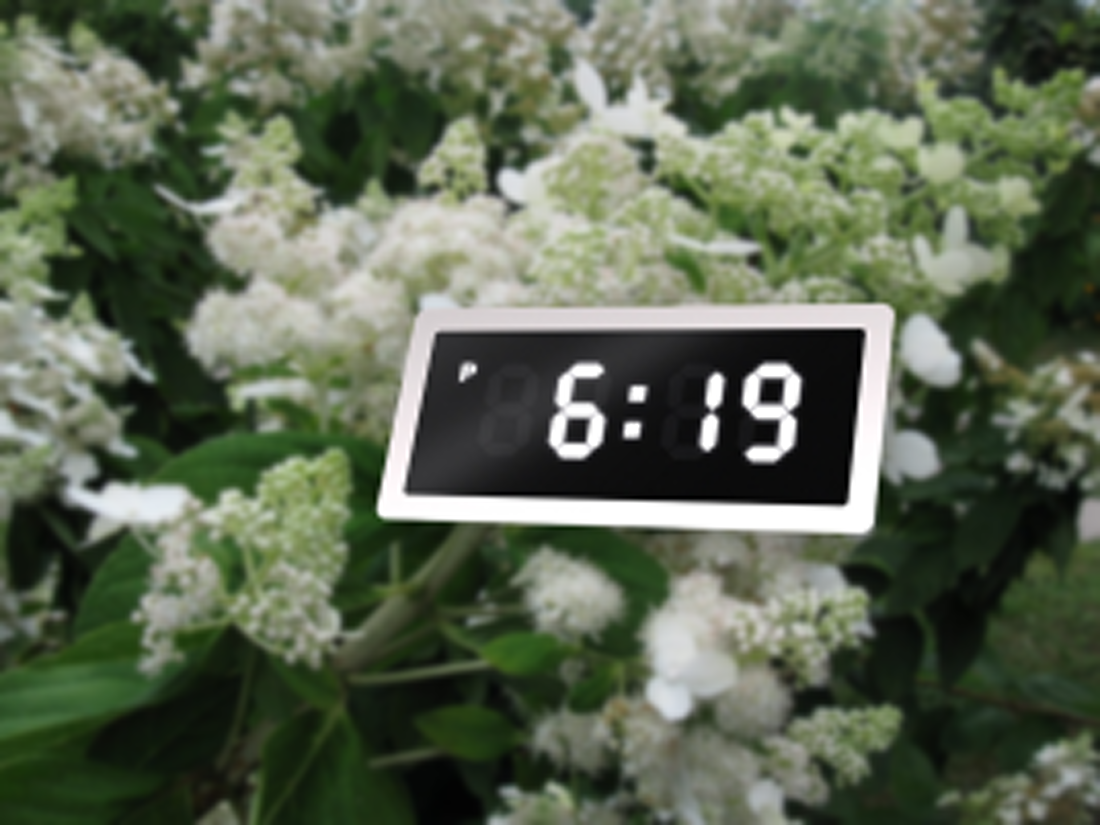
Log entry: 6:19
